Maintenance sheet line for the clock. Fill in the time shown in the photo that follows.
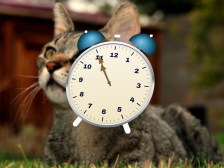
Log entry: 10:55
